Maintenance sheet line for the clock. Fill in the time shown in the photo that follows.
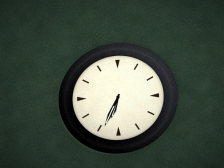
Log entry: 6:34
